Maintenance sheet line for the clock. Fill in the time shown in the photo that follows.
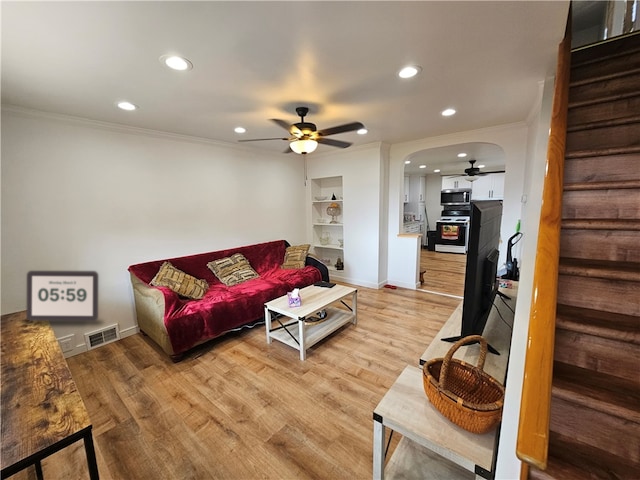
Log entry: 5:59
